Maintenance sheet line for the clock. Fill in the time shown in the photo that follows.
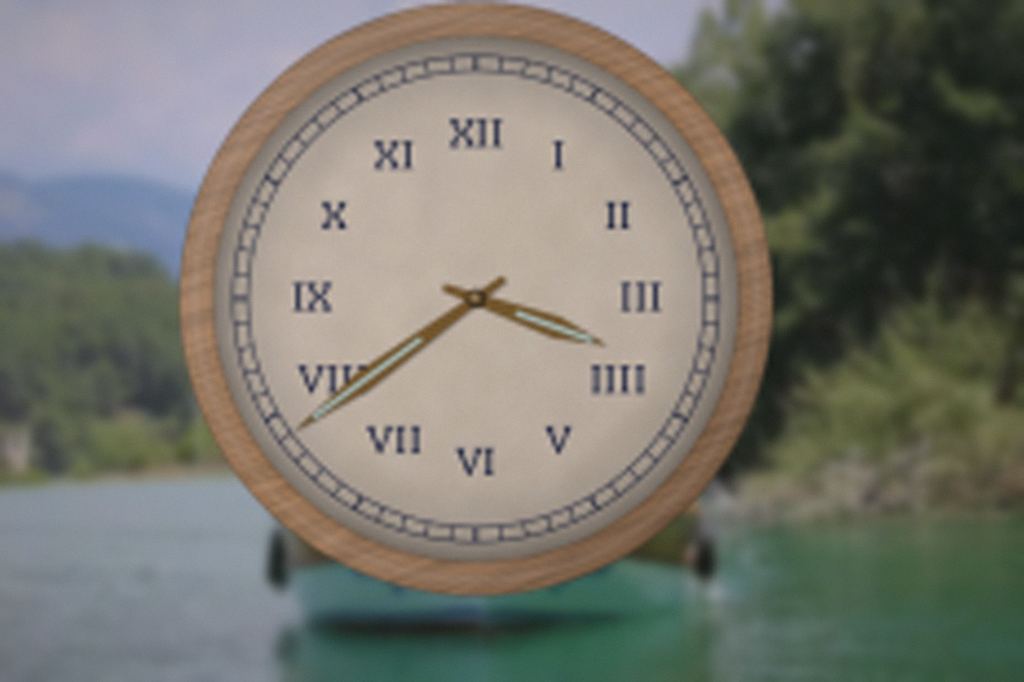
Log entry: 3:39
